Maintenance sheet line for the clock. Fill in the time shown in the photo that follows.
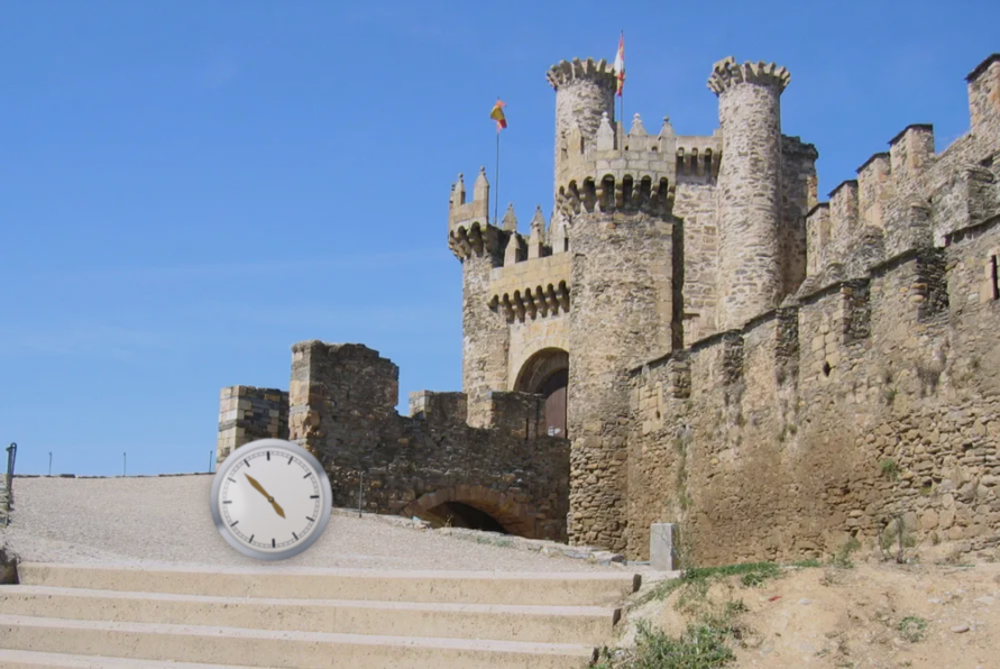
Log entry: 4:53
